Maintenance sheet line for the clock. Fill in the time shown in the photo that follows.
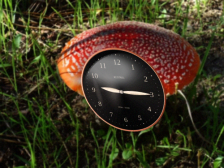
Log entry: 9:15
